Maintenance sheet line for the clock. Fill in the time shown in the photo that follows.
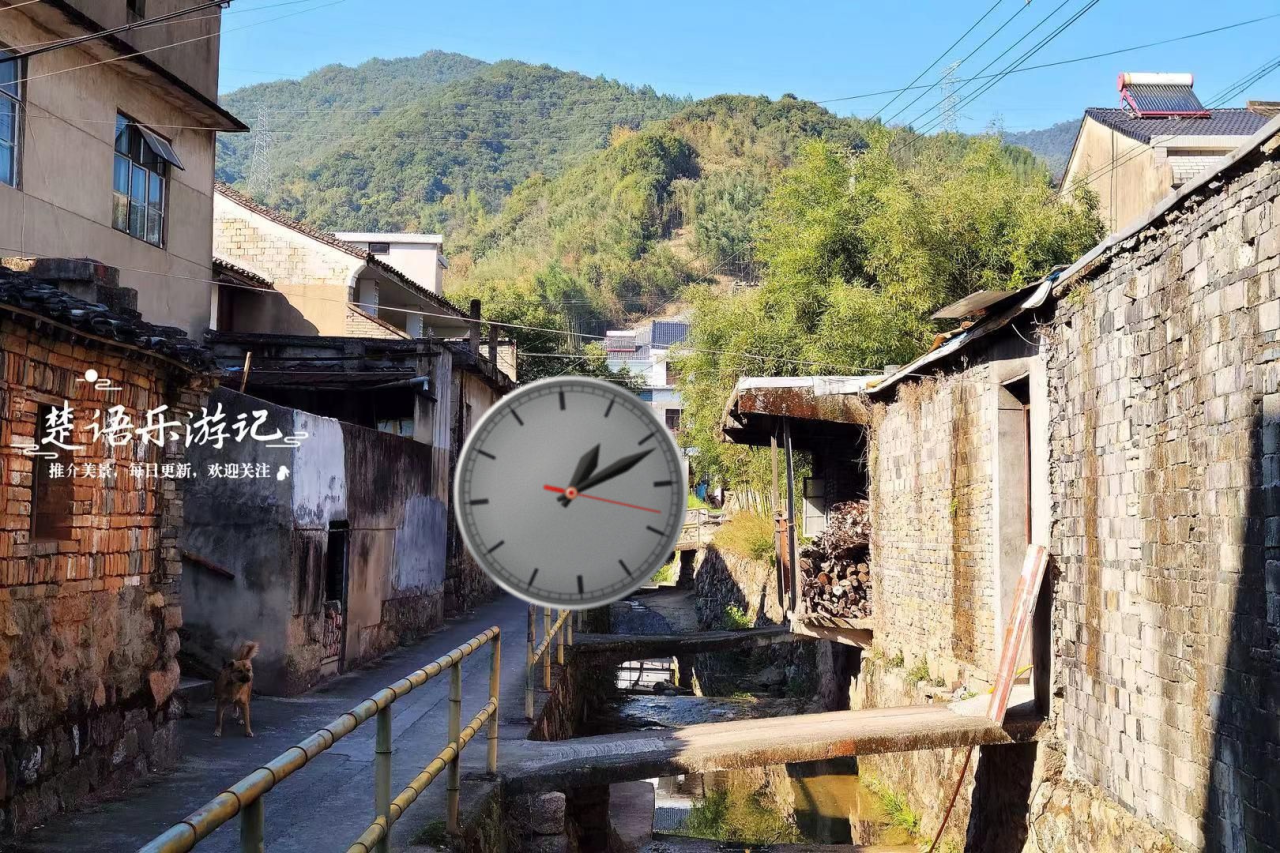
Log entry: 1:11:18
